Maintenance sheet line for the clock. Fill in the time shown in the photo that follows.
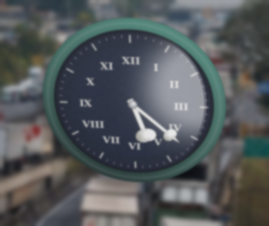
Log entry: 5:22
